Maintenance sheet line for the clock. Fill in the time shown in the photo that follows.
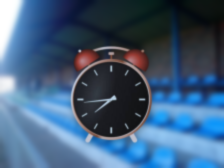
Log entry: 7:44
